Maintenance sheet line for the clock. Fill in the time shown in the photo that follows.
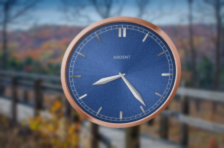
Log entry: 8:24
